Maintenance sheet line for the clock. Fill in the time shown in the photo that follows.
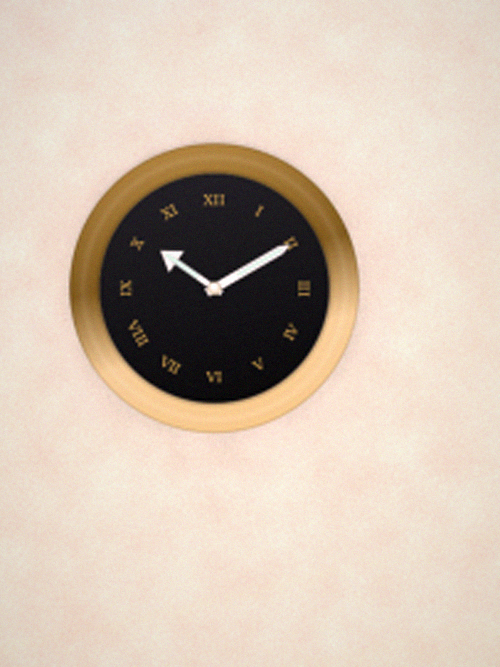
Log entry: 10:10
